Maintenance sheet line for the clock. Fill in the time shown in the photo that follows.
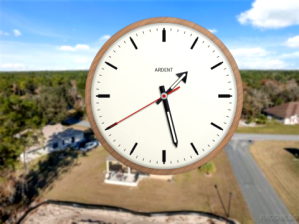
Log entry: 1:27:40
